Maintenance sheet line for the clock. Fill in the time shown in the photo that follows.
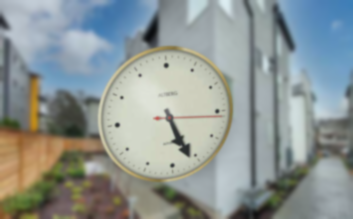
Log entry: 5:26:16
